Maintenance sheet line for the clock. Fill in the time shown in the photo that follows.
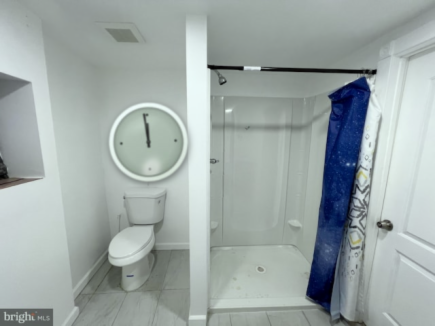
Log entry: 11:59
